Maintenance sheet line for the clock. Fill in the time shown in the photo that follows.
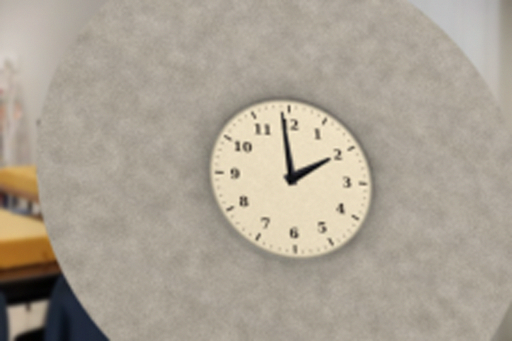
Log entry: 1:59
